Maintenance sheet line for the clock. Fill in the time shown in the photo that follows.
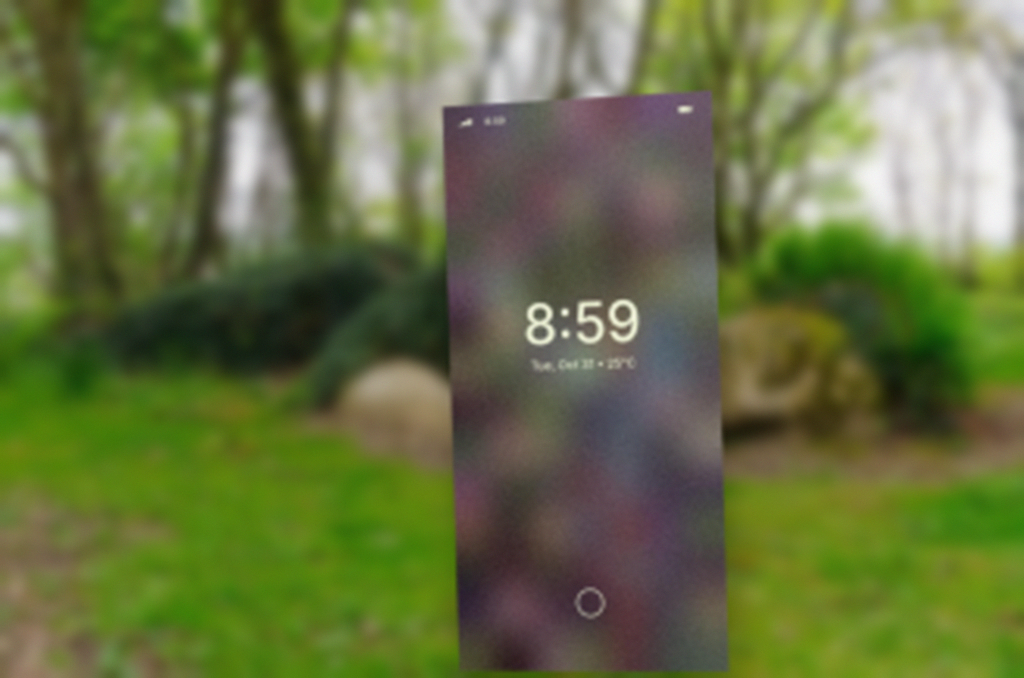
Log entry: 8:59
